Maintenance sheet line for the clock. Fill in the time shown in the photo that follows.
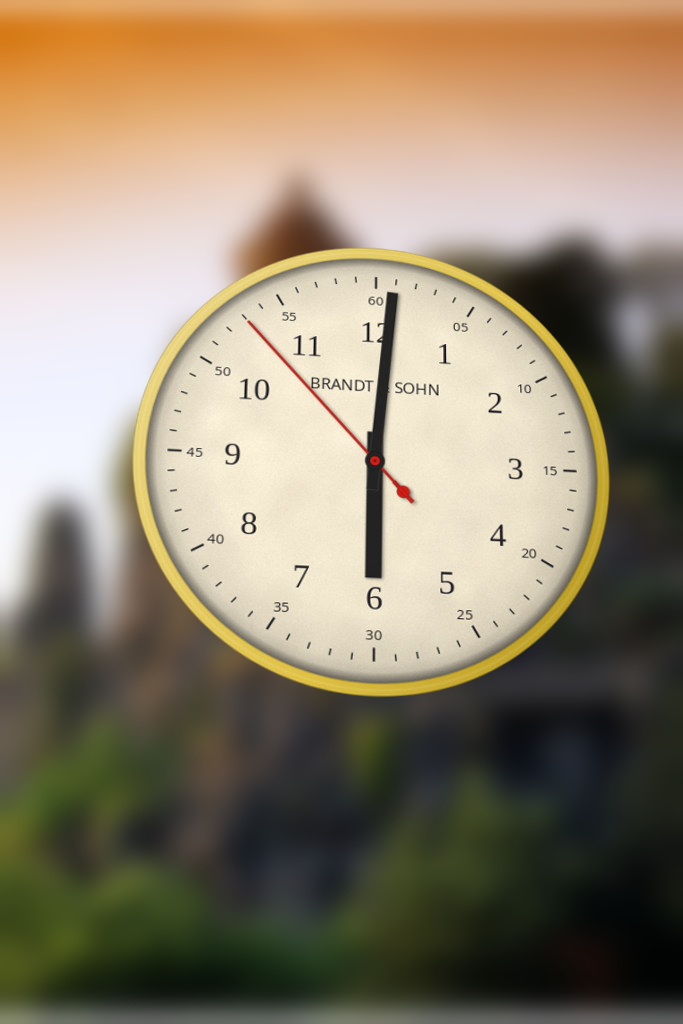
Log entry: 6:00:53
